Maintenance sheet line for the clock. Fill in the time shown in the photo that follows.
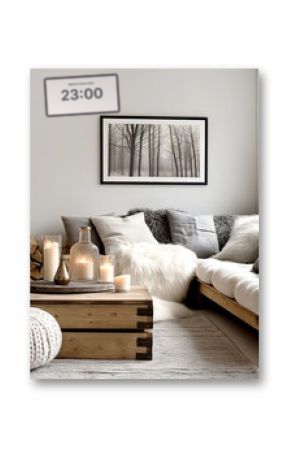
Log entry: 23:00
